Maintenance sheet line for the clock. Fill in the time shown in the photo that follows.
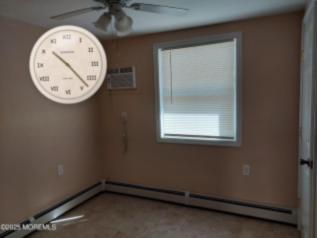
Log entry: 10:23
